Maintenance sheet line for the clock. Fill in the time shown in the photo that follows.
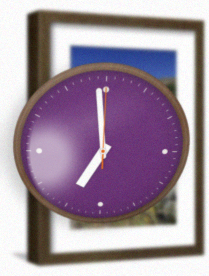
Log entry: 6:59:00
